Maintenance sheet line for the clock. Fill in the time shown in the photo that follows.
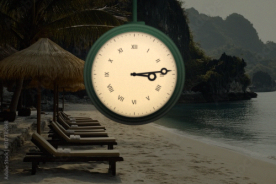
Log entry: 3:14
